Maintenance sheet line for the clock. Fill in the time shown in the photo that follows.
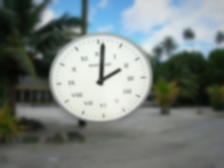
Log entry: 2:01
